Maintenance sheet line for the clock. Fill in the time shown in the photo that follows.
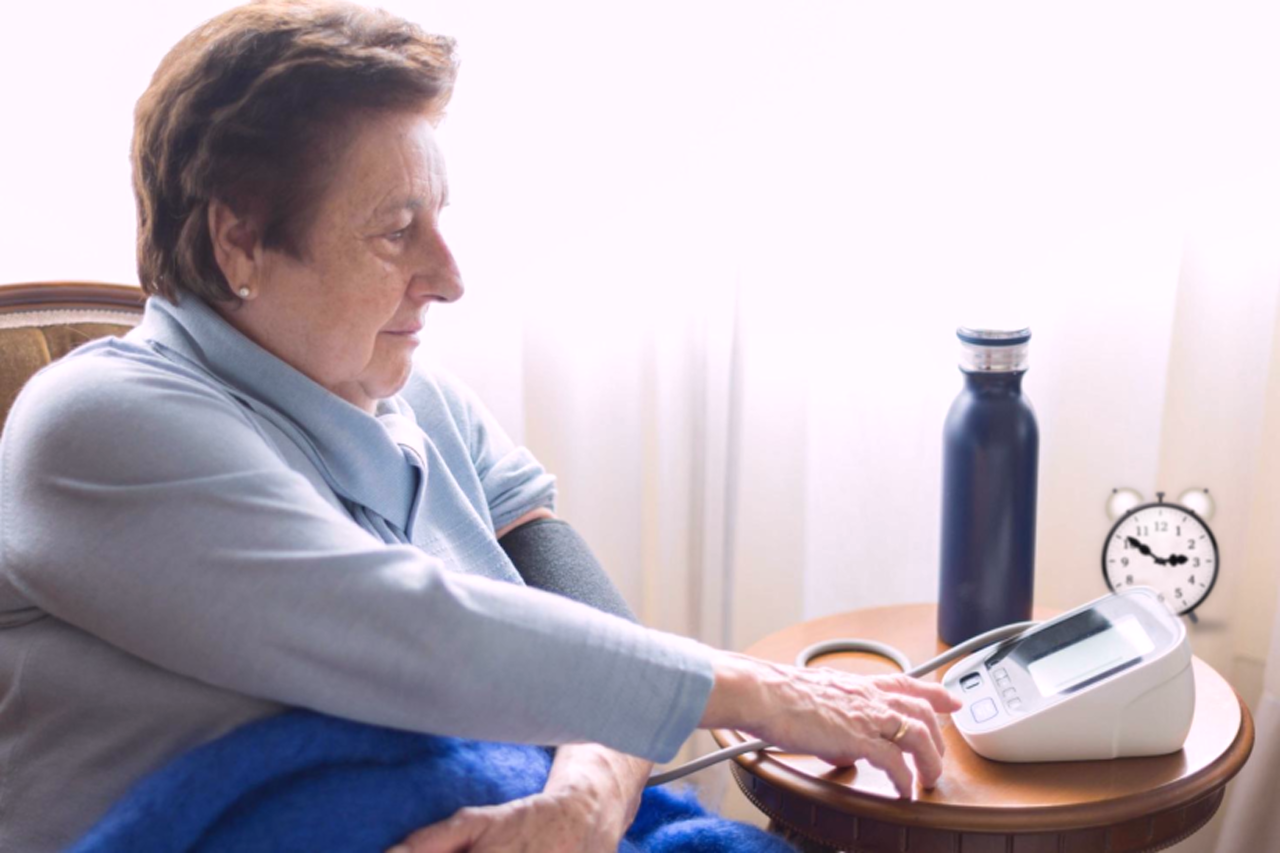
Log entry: 2:51
